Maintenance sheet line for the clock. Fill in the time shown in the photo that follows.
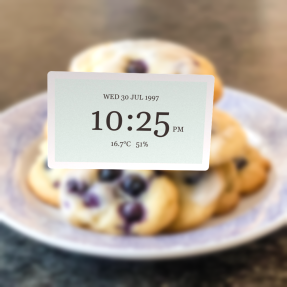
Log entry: 10:25
